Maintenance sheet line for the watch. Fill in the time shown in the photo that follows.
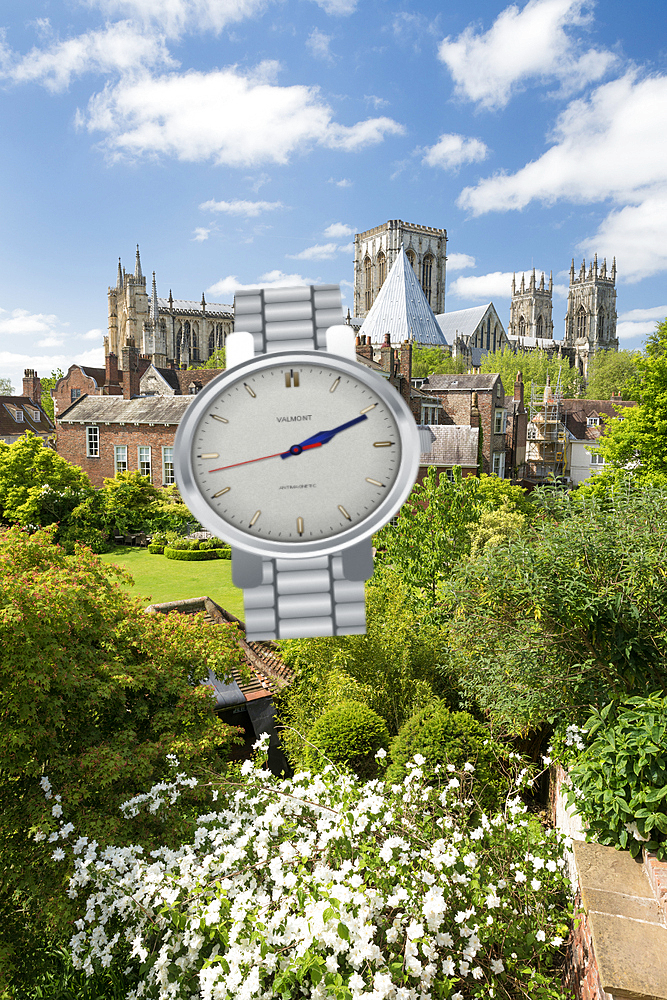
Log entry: 2:10:43
